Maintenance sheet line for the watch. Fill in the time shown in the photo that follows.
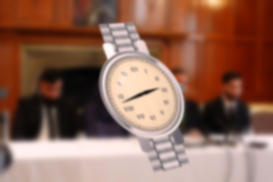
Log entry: 2:43
